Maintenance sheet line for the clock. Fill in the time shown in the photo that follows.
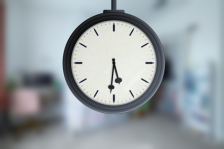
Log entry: 5:31
